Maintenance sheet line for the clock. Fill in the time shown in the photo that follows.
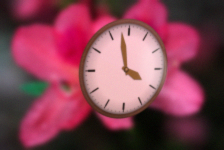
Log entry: 3:58
